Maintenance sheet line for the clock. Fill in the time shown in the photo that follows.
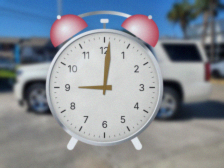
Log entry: 9:01
